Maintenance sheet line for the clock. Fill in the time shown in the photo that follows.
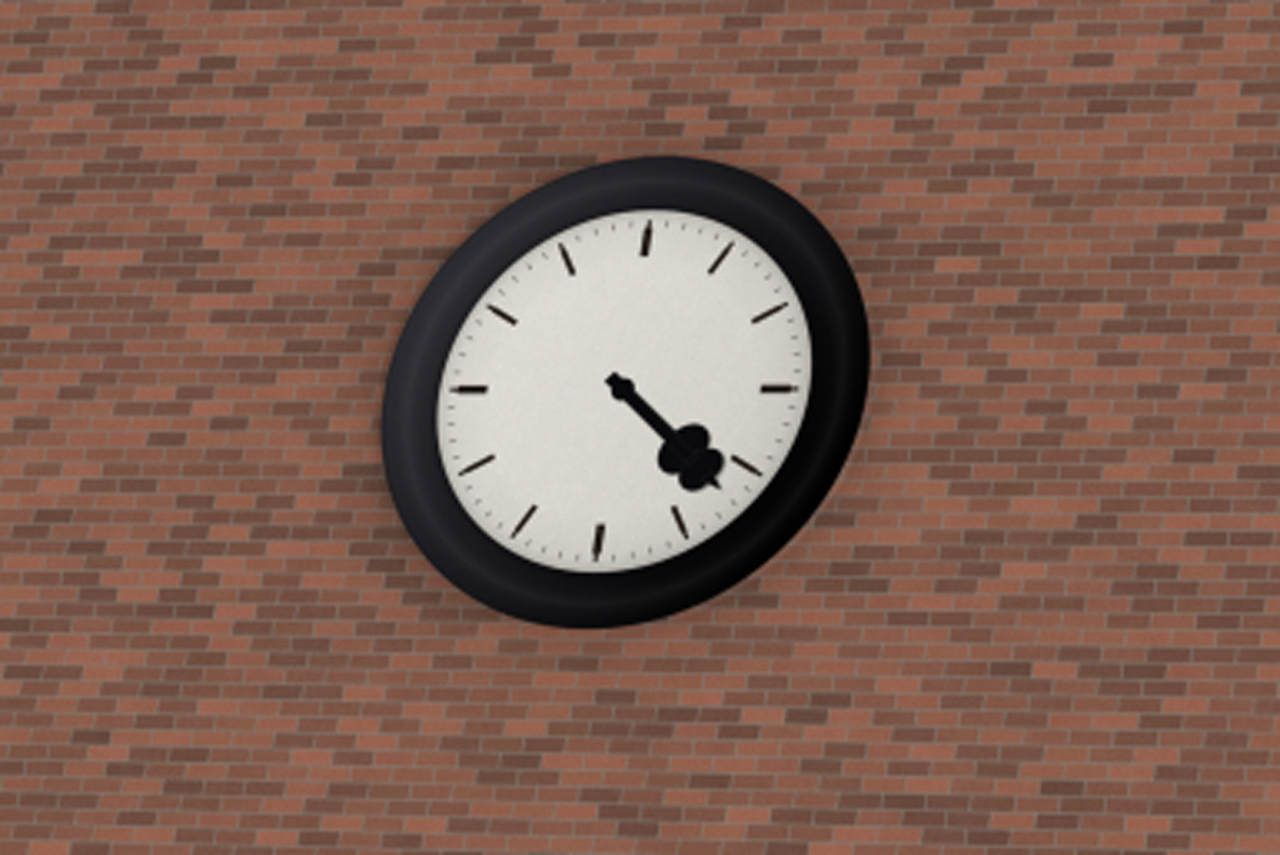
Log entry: 4:22
